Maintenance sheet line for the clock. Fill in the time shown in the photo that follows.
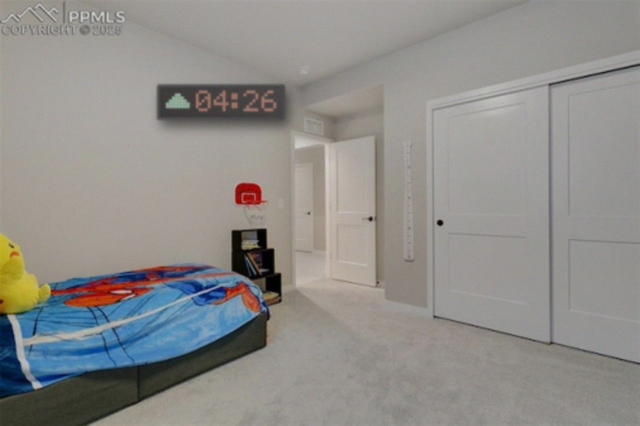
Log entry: 4:26
